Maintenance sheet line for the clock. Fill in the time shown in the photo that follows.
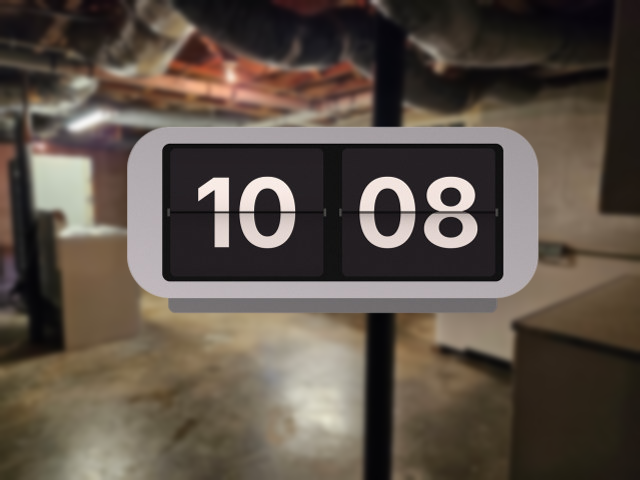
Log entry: 10:08
